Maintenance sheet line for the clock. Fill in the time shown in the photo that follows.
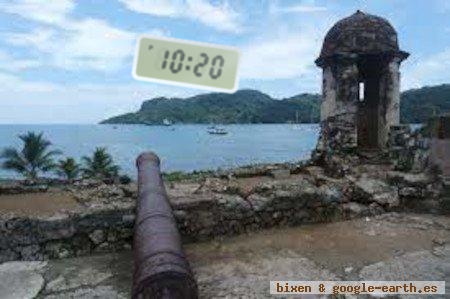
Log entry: 10:20
